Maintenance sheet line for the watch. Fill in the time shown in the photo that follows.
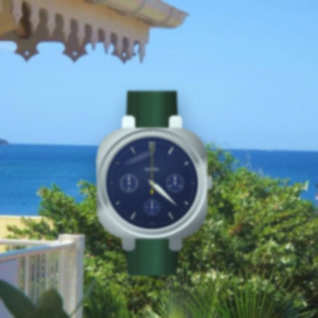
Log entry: 4:22
